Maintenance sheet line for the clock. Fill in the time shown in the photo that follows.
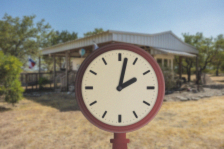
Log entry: 2:02
